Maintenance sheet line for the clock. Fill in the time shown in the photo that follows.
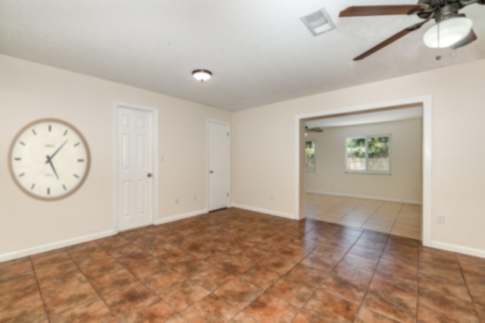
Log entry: 5:07
